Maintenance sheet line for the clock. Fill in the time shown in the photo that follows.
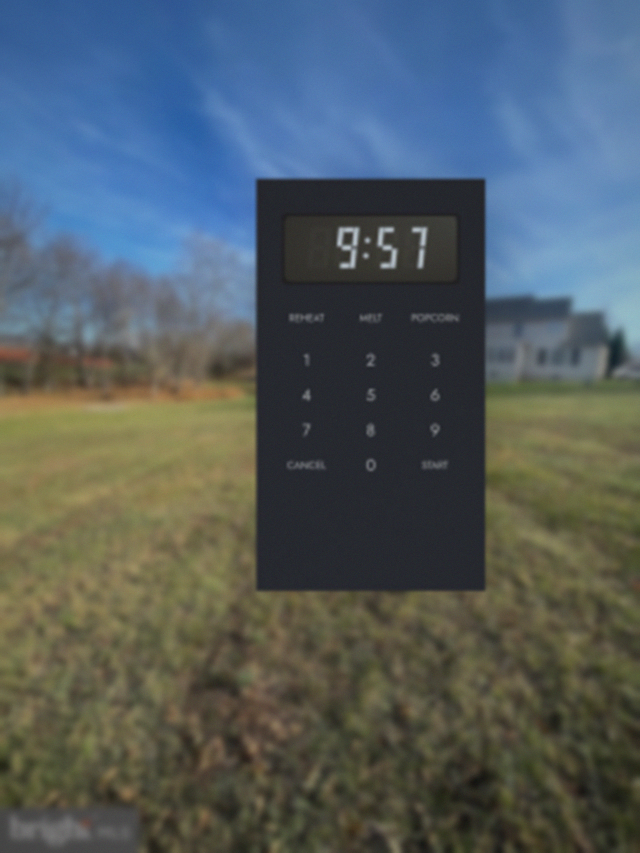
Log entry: 9:57
